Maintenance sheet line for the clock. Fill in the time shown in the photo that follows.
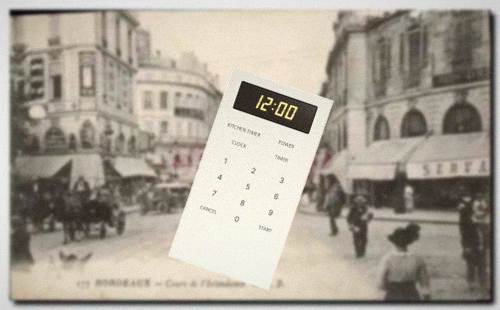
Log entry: 12:00
